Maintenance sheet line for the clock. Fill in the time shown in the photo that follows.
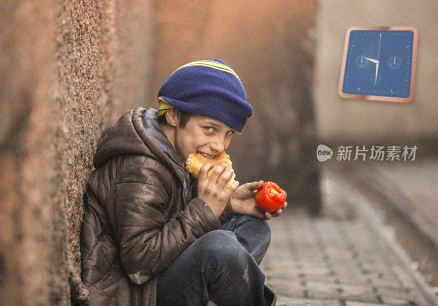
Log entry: 9:30
